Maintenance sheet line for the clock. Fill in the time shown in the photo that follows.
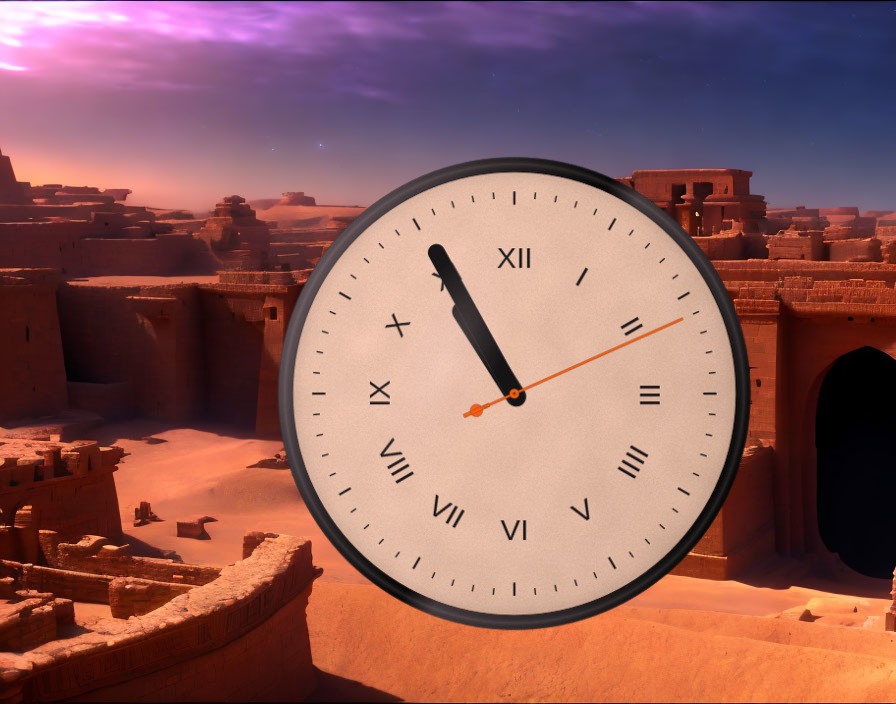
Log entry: 10:55:11
